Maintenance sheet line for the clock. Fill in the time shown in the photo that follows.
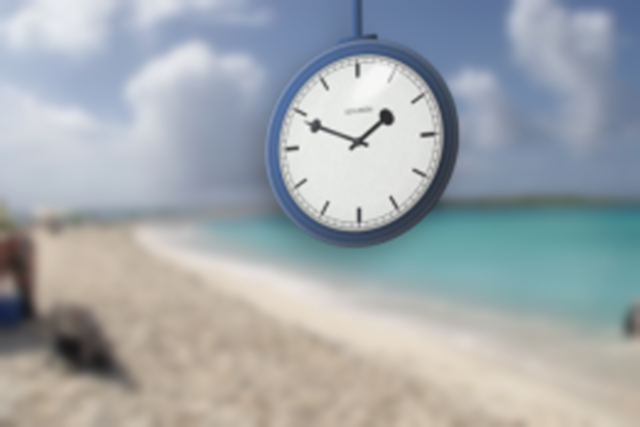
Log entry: 1:49
